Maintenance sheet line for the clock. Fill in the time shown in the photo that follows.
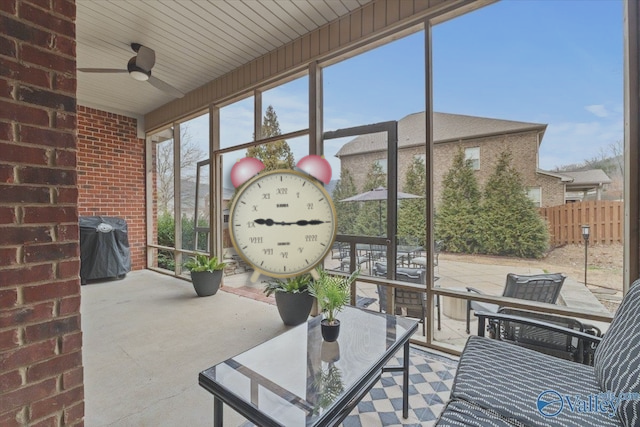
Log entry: 9:15
